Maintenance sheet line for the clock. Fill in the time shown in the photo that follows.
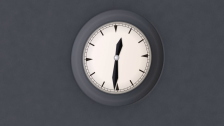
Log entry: 12:31
